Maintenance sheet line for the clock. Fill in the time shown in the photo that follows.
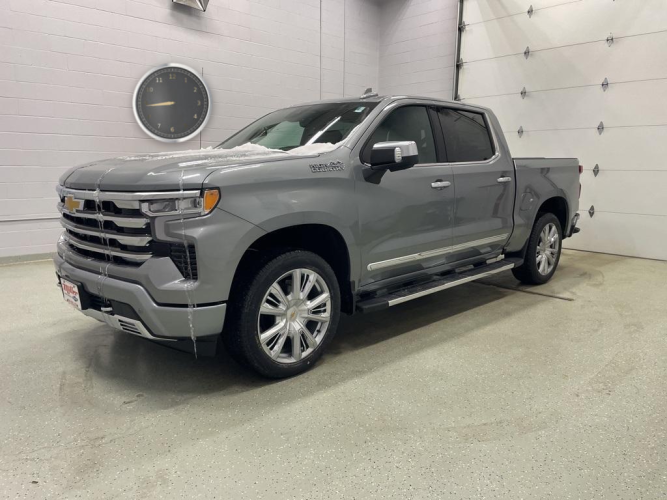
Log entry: 8:44
